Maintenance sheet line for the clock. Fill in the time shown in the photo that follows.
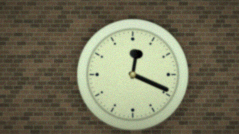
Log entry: 12:19
